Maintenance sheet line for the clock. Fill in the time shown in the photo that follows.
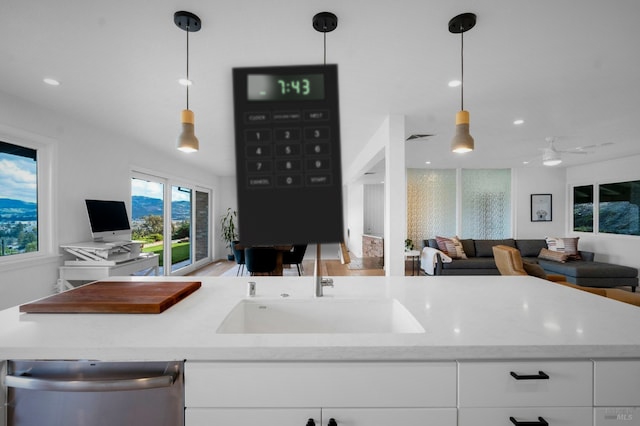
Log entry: 7:43
